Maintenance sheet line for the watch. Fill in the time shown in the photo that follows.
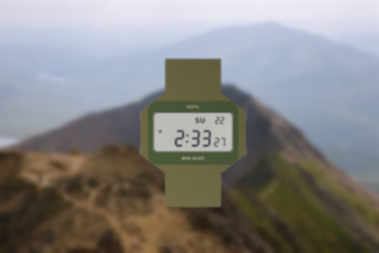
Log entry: 2:33
